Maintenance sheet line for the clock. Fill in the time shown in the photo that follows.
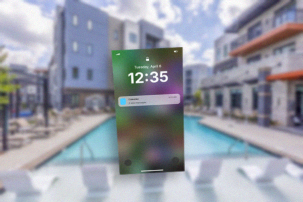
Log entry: 12:35
